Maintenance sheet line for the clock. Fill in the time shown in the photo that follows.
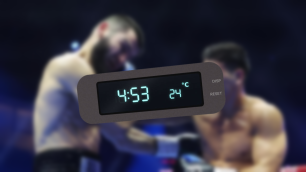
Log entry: 4:53
